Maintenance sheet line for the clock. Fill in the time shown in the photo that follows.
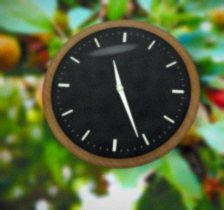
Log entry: 11:26
